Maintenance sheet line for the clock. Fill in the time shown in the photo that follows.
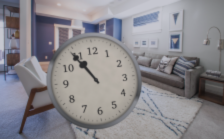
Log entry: 10:54
